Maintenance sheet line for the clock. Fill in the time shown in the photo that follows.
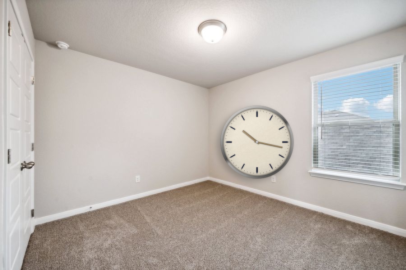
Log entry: 10:17
